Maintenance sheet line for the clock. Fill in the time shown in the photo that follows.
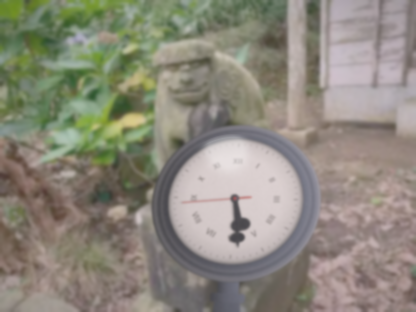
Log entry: 5:28:44
